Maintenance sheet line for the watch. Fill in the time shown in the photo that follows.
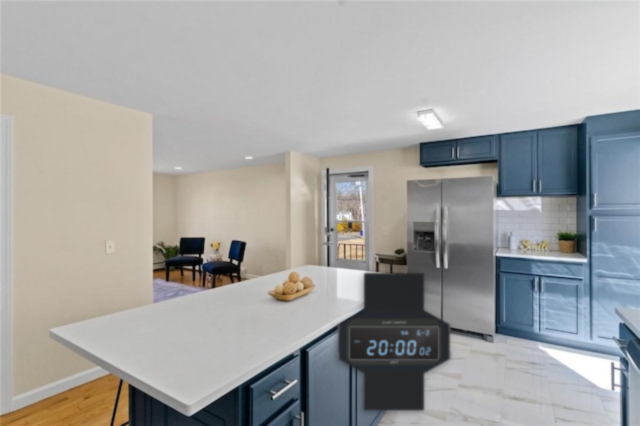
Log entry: 20:00
